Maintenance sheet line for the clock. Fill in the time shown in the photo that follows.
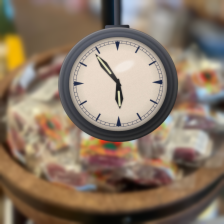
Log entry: 5:54
